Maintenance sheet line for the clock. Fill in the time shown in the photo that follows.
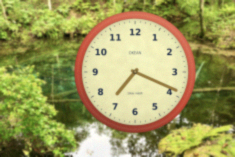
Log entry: 7:19
